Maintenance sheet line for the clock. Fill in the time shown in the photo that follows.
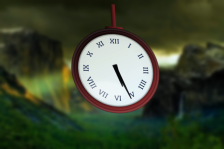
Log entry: 5:26
